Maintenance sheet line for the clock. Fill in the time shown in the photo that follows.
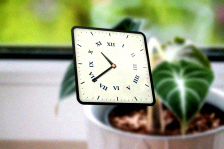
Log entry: 10:39
